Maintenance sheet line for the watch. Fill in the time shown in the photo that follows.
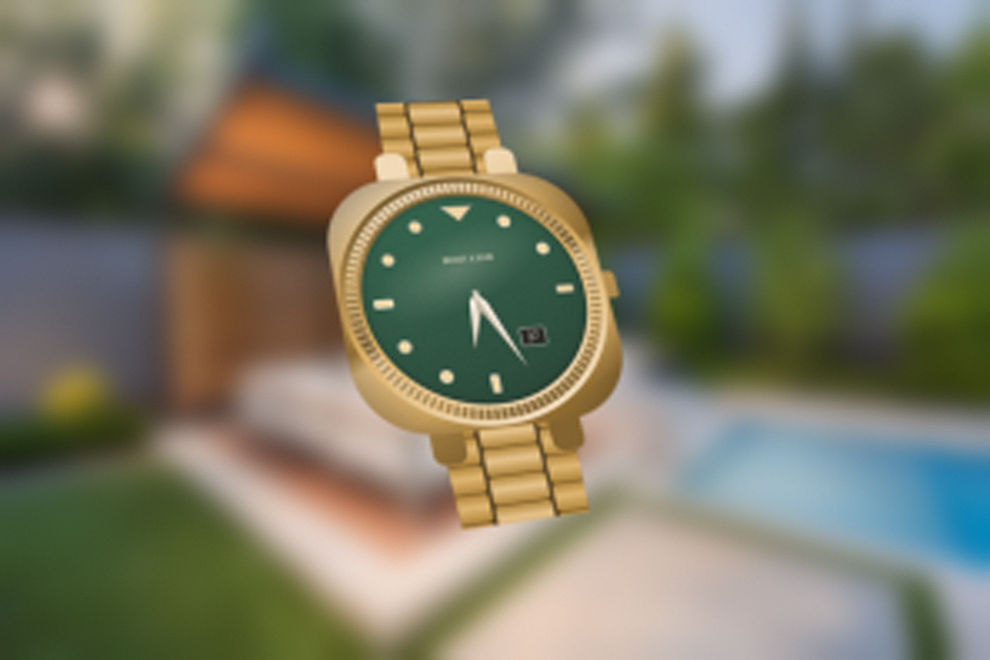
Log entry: 6:26
